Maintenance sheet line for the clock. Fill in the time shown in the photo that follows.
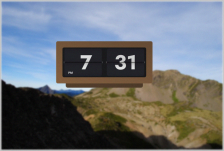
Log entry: 7:31
